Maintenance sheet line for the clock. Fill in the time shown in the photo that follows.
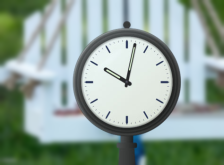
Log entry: 10:02
